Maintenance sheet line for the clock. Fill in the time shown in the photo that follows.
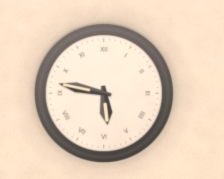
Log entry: 5:47
